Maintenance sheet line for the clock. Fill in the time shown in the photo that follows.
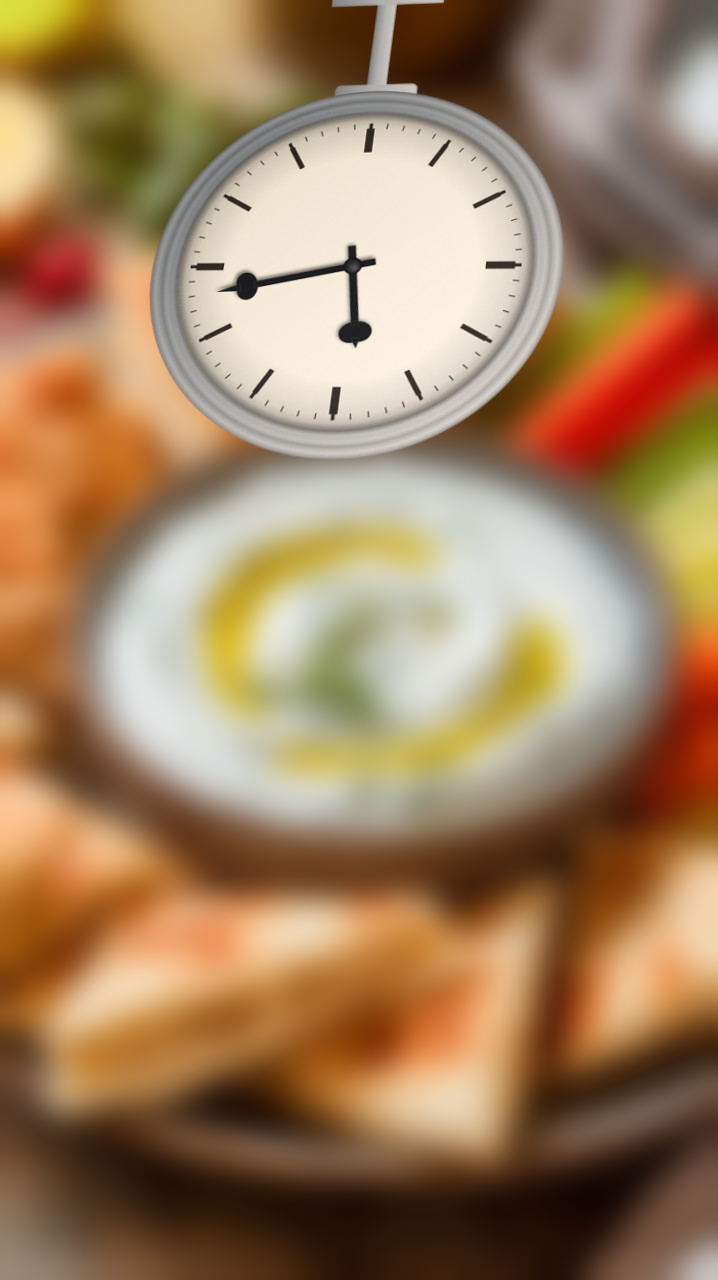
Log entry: 5:43
